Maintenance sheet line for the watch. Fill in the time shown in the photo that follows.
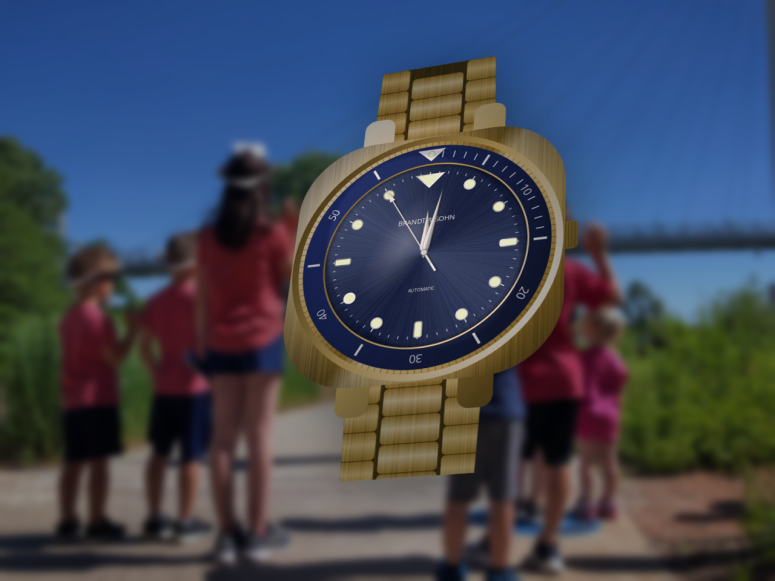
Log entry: 12:01:55
